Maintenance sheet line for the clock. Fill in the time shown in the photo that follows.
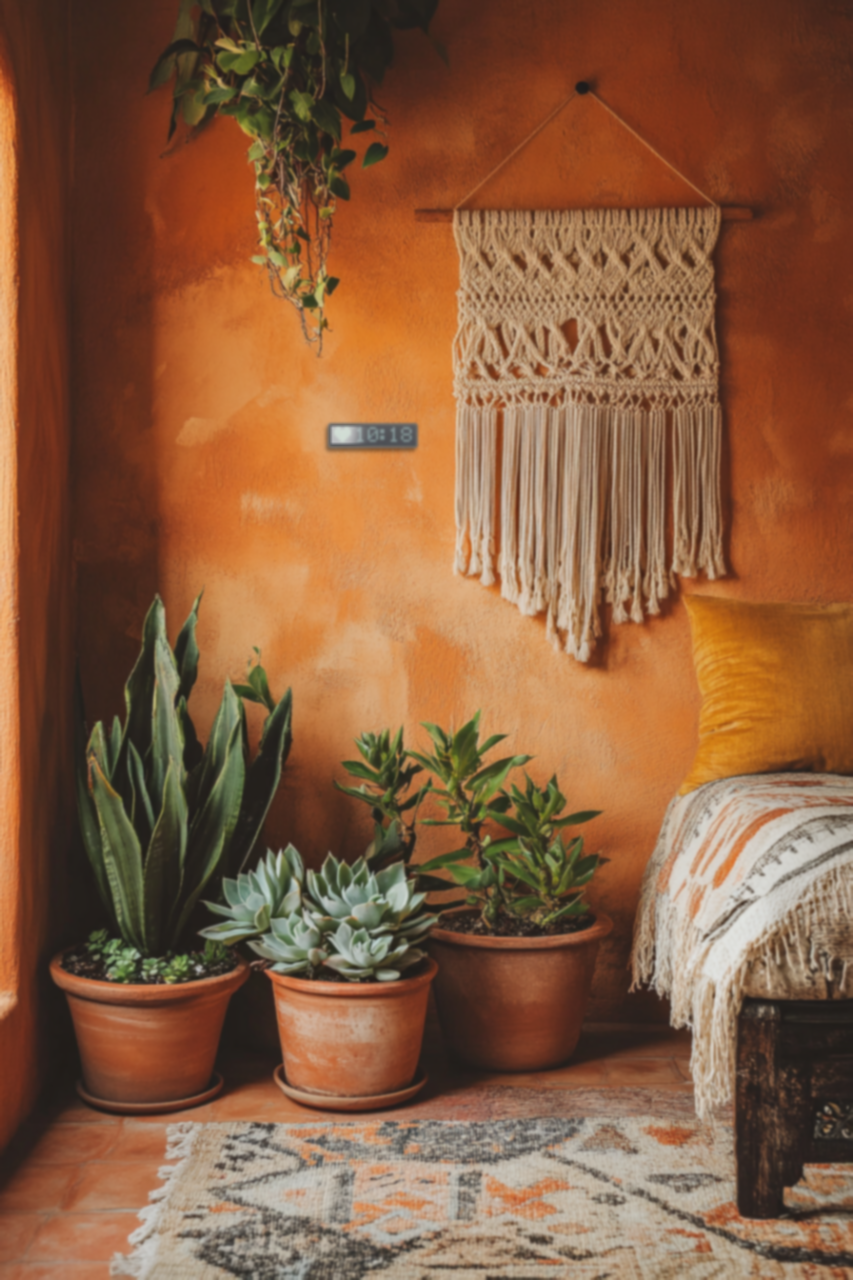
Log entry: 10:18
